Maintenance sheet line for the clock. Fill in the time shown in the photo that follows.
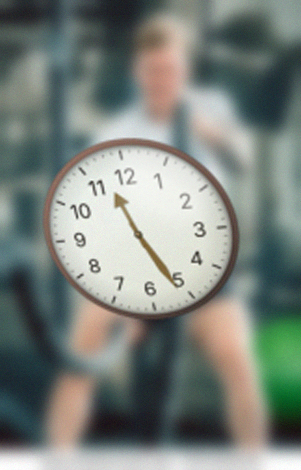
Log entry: 11:26
